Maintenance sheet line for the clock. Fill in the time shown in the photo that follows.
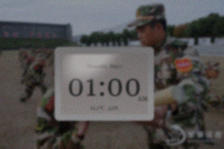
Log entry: 1:00
